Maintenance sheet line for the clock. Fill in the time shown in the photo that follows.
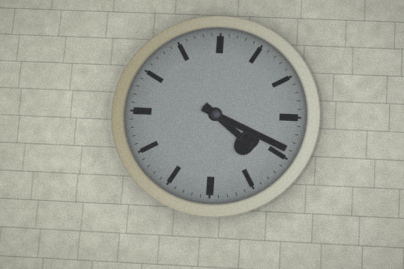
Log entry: 4:19
